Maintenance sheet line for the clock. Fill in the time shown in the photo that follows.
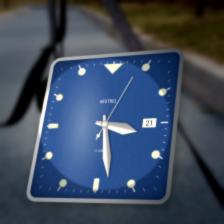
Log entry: 3:28:04
